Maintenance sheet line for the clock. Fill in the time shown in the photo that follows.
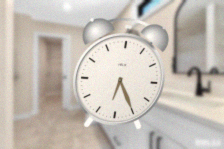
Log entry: 6:25
